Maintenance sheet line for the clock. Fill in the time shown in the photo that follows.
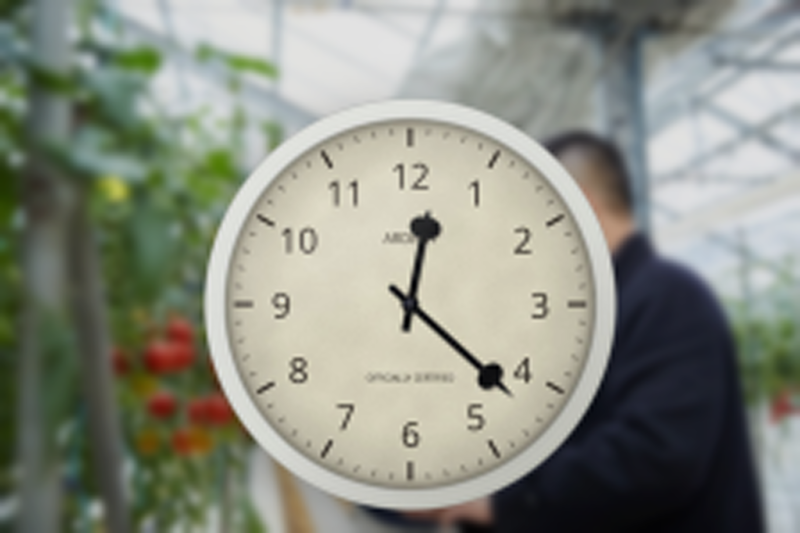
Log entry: 12:22
